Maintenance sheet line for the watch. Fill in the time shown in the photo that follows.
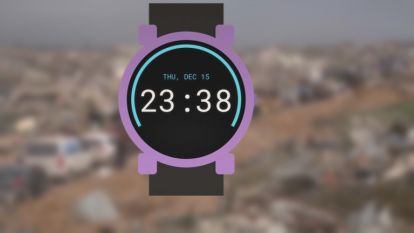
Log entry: 23:38
